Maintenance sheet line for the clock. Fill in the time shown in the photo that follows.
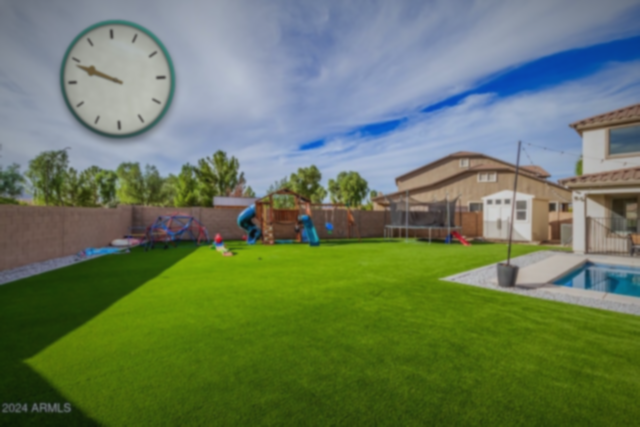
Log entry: 9:49
